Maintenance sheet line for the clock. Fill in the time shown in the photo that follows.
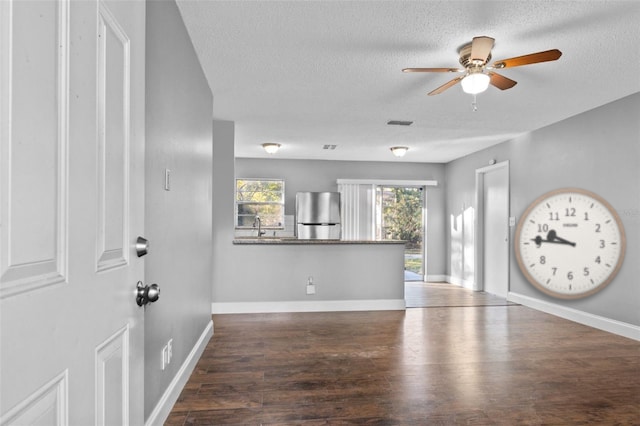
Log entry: 9:46
